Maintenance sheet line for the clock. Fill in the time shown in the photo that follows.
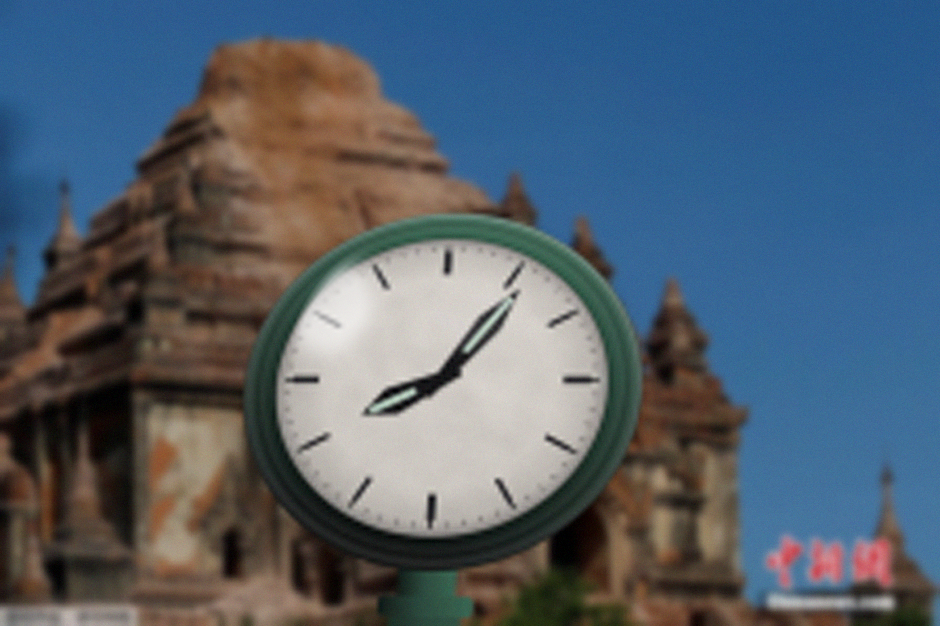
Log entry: 8:06
